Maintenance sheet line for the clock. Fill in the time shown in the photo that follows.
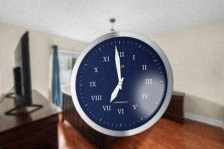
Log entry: 6:59
